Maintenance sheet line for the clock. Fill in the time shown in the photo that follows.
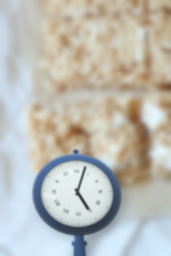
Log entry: 5:03
